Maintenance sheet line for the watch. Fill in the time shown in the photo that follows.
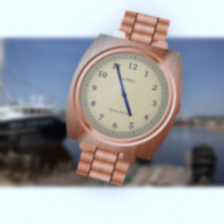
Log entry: 4:55
